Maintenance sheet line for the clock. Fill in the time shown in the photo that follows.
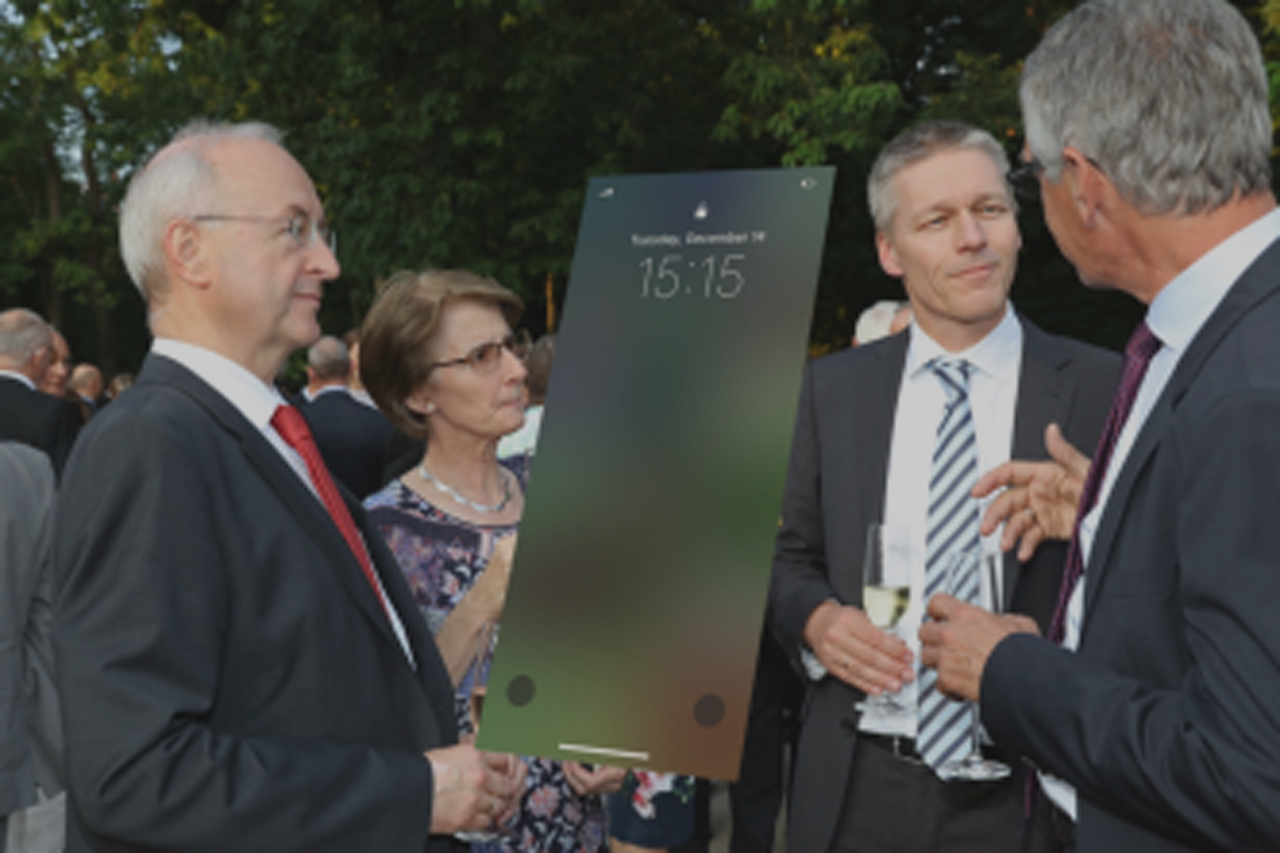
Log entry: 15:15
